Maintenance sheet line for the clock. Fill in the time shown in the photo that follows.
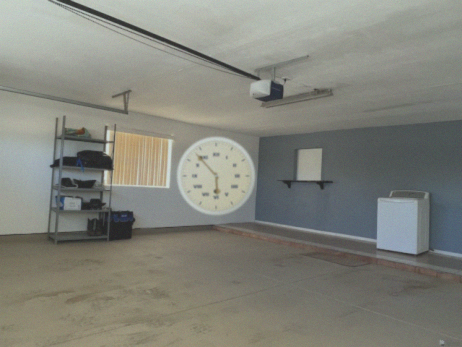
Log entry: 5:53
